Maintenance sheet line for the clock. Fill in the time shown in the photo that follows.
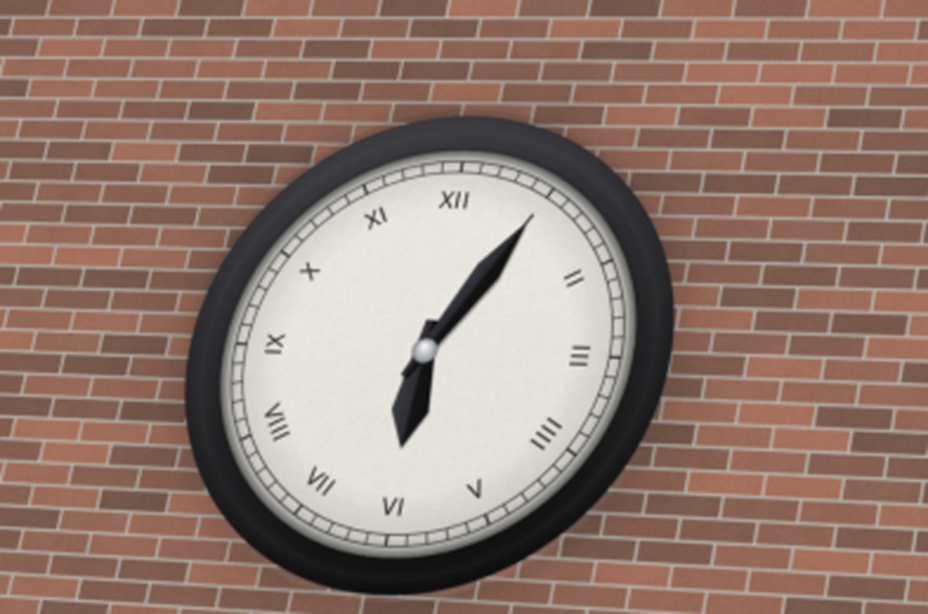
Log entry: 6:05
